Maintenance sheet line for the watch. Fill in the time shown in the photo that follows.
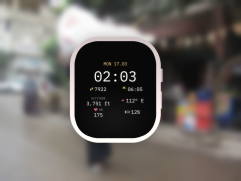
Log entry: 2:03
